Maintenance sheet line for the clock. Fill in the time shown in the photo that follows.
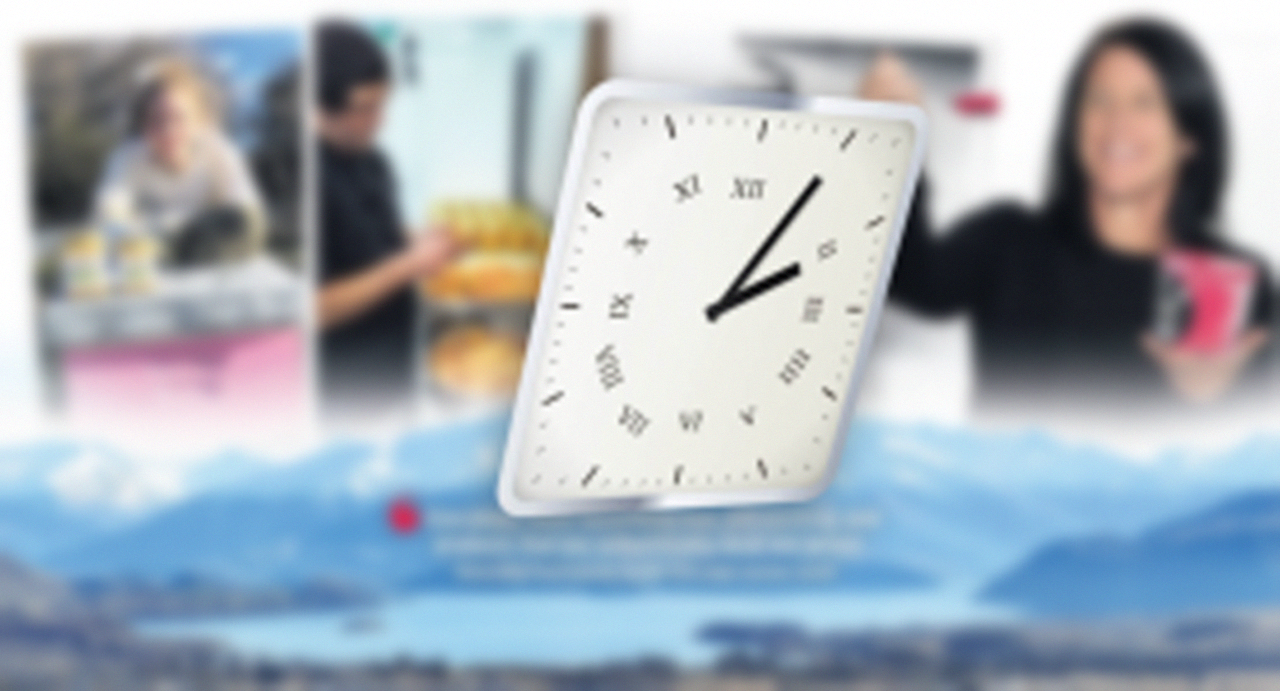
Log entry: 2:05
